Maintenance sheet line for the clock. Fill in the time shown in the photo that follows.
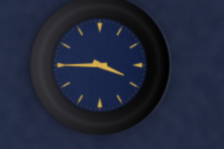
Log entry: 3:45
